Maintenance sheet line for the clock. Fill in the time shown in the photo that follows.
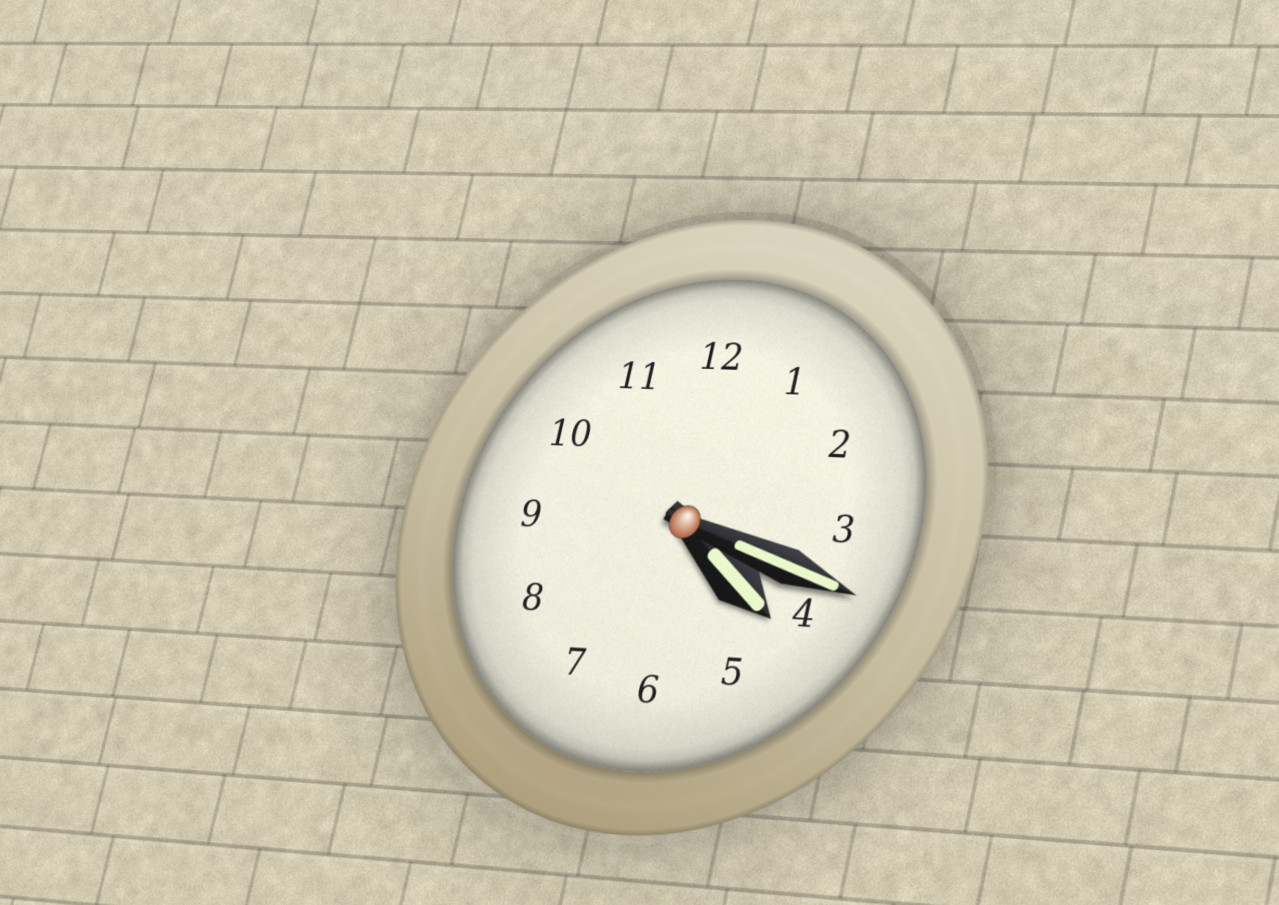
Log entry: 4:18
